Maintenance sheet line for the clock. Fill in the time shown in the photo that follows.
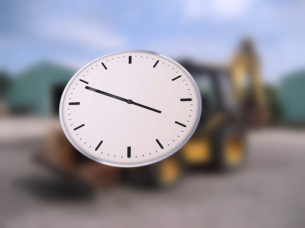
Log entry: 3:49
